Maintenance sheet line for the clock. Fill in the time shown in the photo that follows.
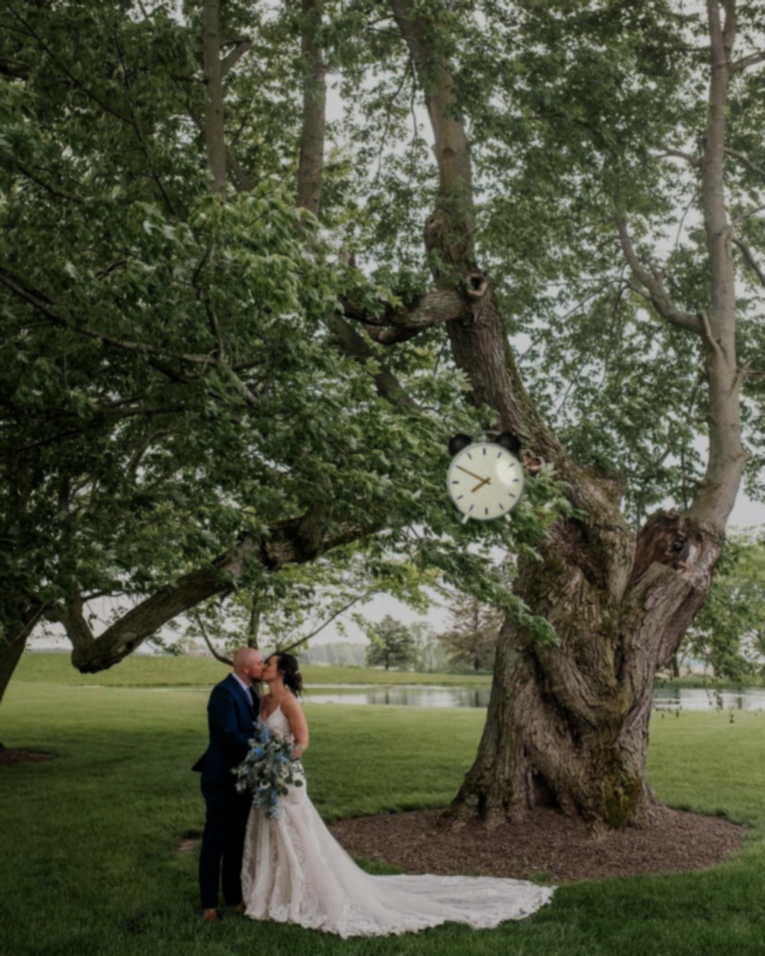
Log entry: 7:50
